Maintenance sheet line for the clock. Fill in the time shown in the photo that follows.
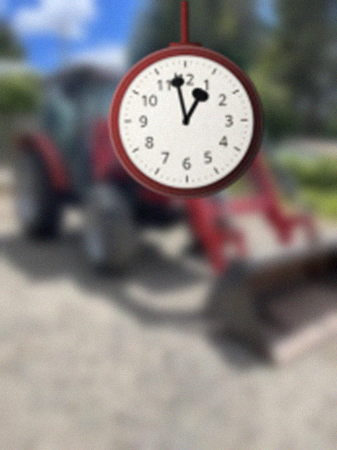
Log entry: 12:58
